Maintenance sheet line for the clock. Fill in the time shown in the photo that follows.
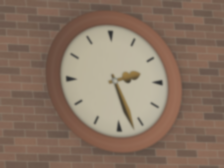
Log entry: 2:27
